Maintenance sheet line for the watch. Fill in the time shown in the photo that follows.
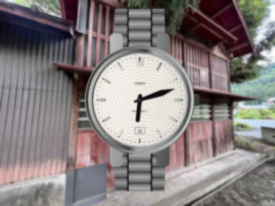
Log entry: 6:12
